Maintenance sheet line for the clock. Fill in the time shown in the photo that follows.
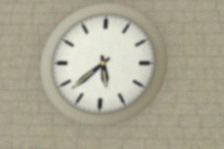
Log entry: 5:38
